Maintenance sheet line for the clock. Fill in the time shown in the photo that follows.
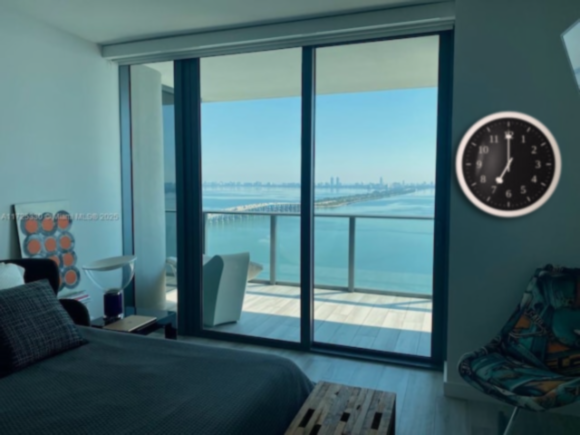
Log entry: 7:00
